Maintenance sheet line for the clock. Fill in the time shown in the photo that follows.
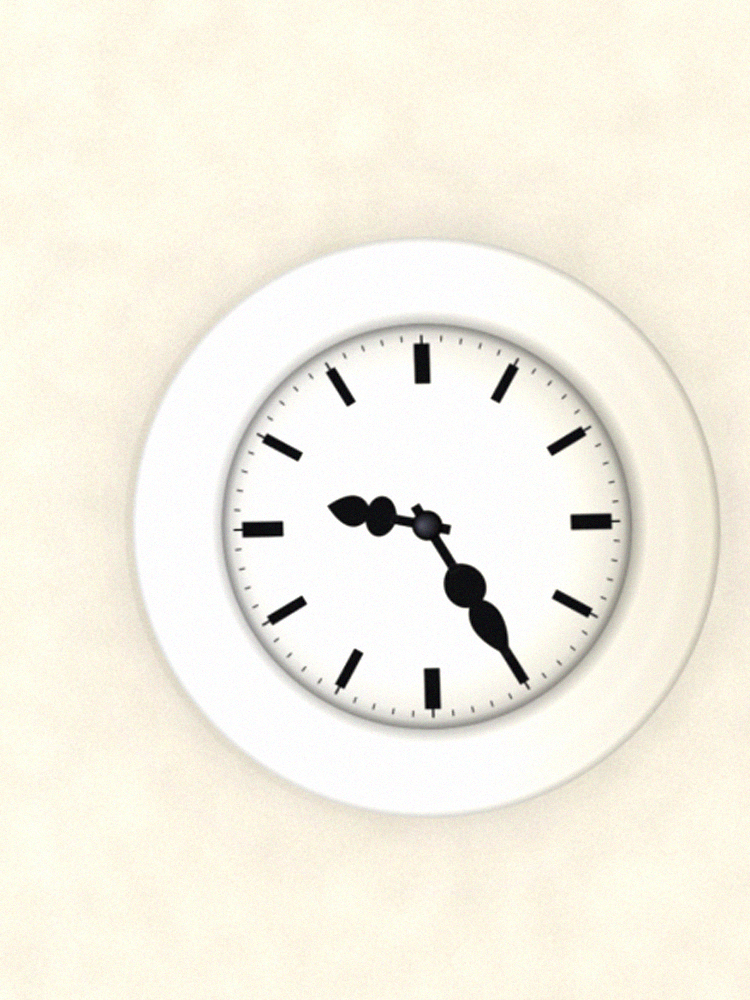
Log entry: 9:25
